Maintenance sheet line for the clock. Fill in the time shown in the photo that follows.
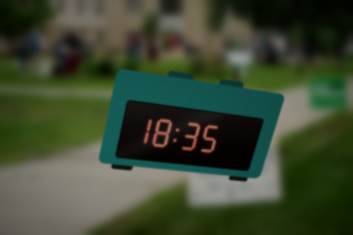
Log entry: 18:35
